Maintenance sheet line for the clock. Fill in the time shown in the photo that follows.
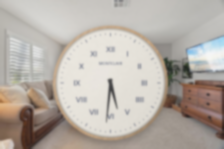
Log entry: 5:31
